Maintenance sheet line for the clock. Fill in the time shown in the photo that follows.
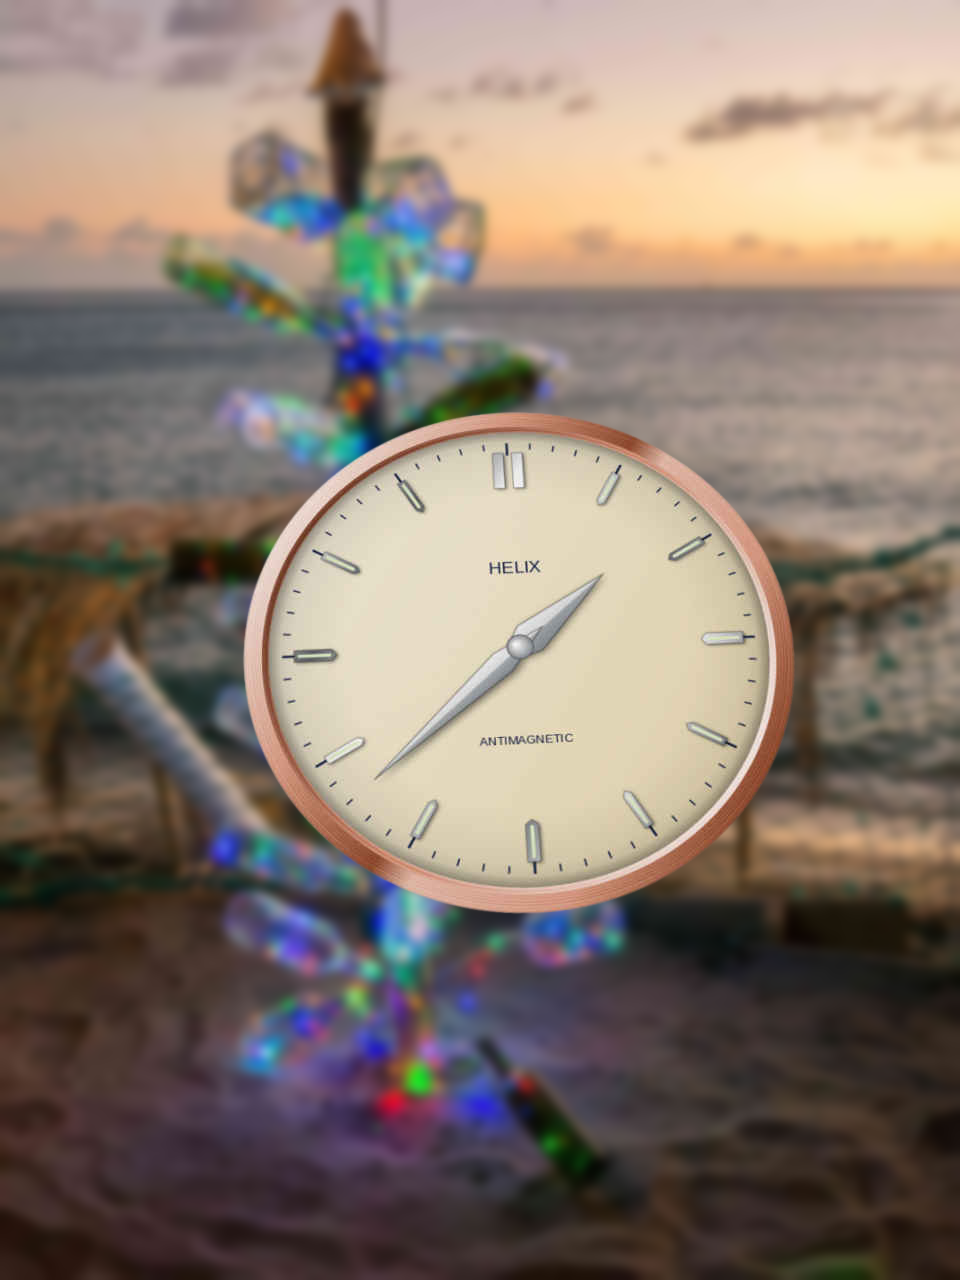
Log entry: 1:38
